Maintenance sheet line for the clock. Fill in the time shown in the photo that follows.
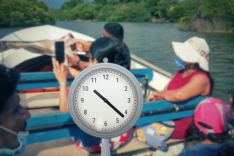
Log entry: 10:22
